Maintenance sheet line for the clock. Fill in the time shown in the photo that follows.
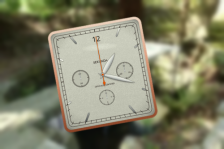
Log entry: 1:19
